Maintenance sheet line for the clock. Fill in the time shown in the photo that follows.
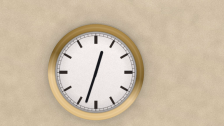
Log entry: 12:33
